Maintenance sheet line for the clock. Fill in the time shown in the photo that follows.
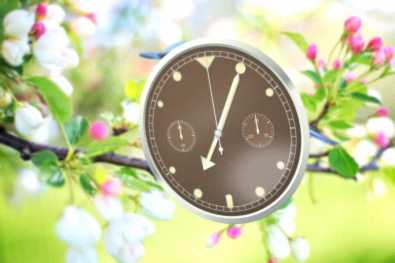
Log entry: 7:05
